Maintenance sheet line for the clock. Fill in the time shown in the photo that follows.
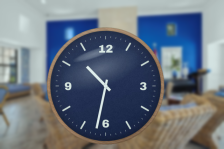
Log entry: 10:32
